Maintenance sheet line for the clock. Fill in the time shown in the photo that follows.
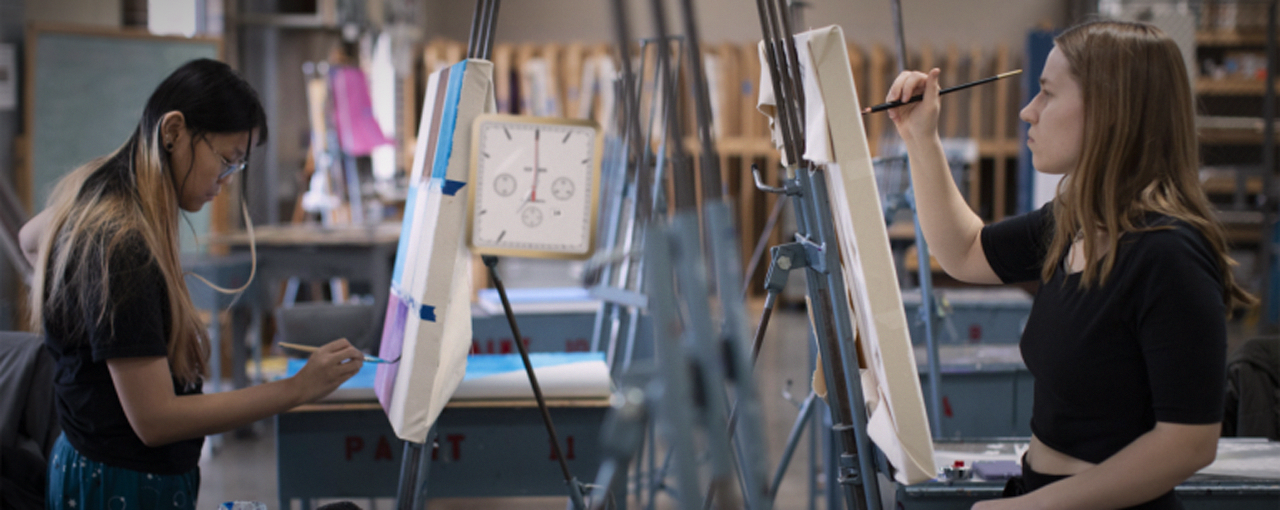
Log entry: 7:00
